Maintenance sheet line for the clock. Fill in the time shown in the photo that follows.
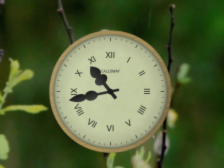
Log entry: 10:43
